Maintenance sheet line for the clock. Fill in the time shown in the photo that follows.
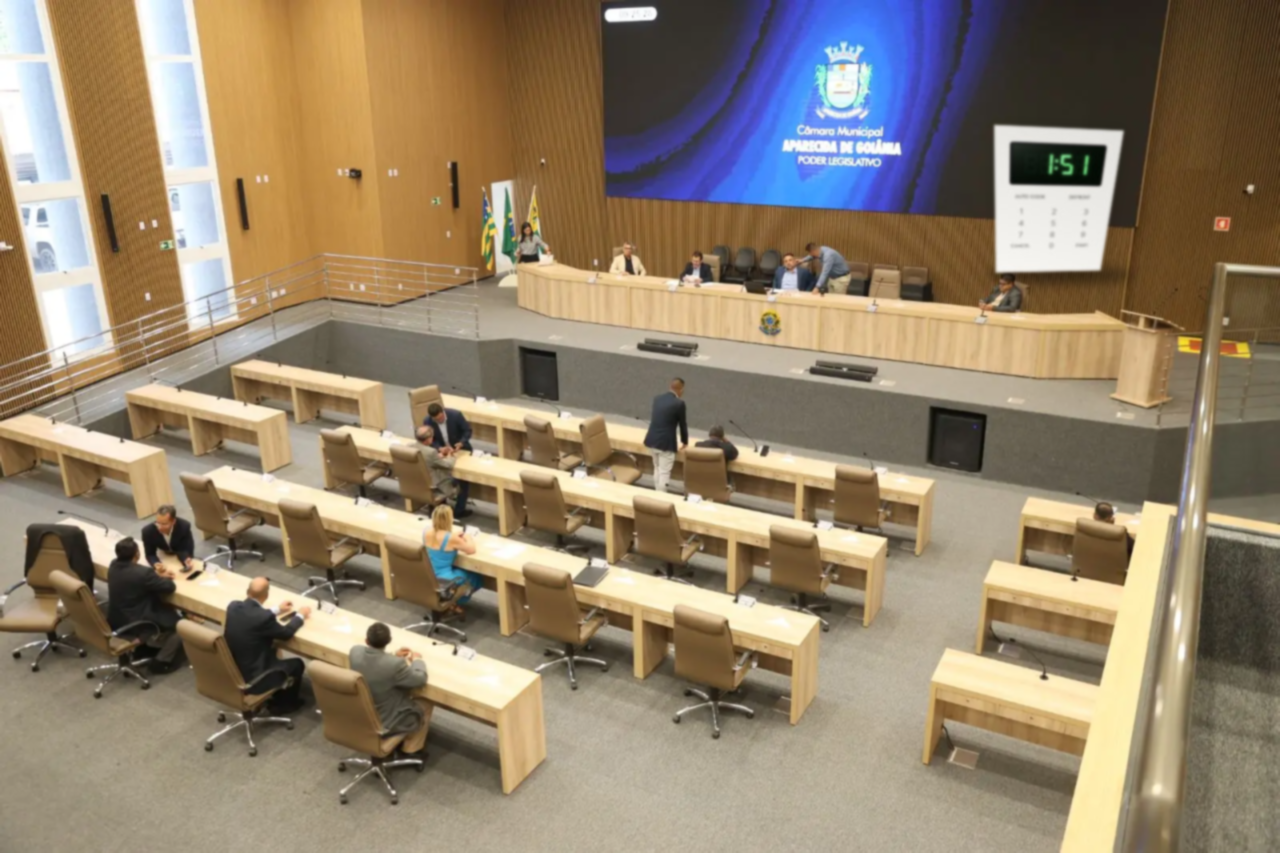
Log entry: 1:51
